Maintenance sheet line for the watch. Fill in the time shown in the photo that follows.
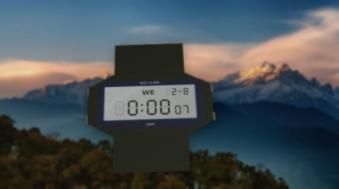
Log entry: 0:00:07
